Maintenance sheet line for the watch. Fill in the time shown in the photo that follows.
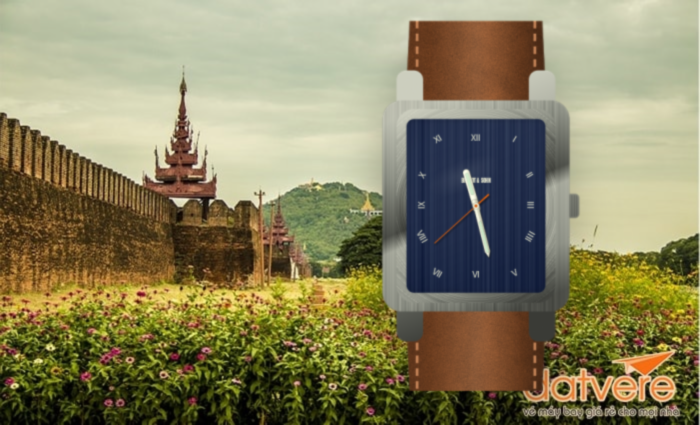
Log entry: 11:27:38
